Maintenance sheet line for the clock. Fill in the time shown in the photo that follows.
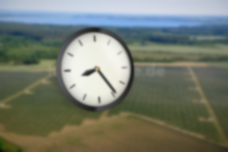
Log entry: 8:24
